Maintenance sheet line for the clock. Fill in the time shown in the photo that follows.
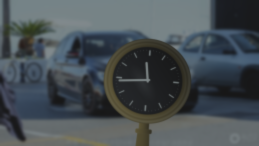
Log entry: 11:44
